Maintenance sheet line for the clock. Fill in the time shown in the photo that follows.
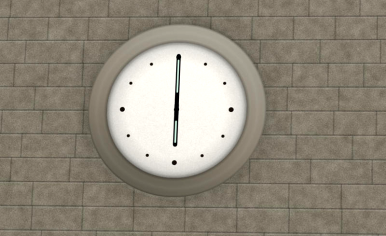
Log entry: 6:00
